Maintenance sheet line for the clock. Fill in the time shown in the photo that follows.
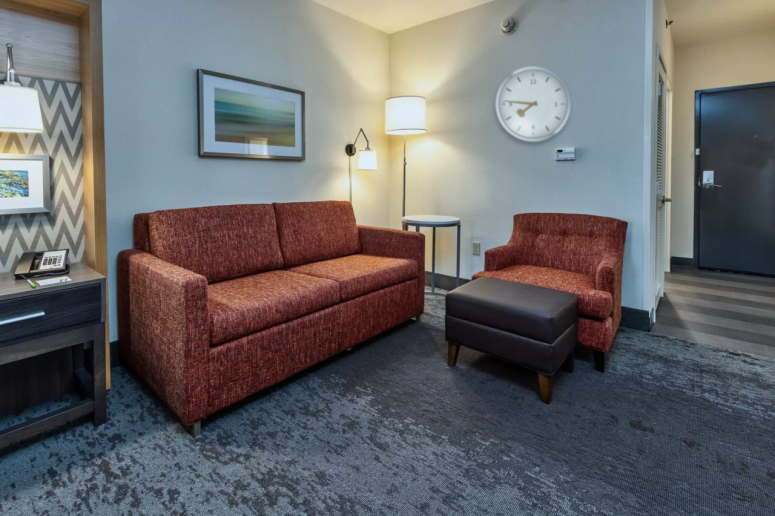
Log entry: 7:46
